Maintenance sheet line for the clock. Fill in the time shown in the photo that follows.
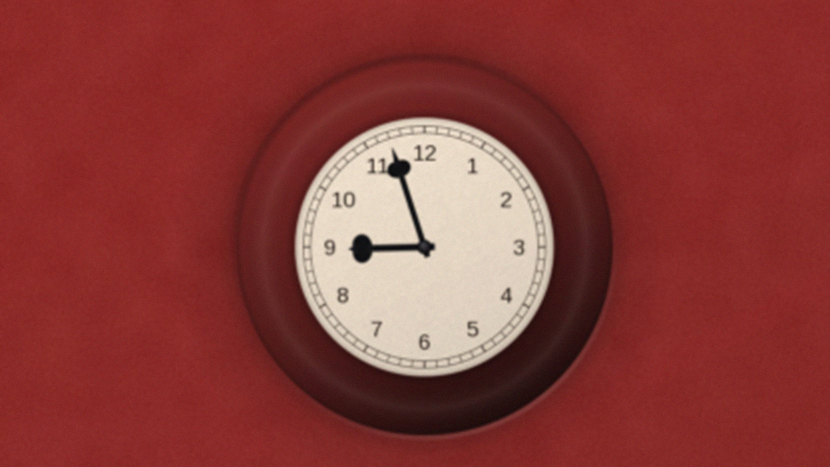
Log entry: 8:57
